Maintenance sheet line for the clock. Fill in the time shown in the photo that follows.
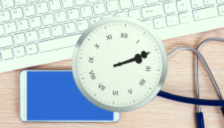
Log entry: 2:10
